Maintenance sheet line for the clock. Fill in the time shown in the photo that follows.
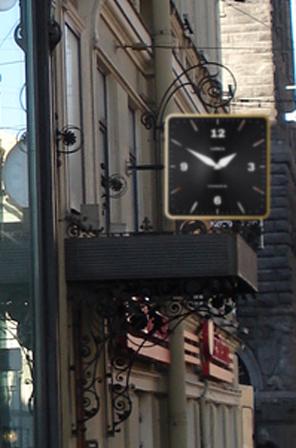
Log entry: 1:50
